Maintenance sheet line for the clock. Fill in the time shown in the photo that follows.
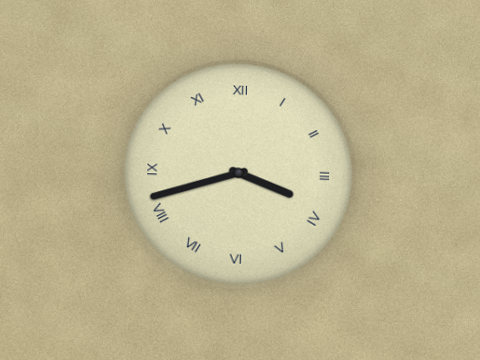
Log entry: 3:42
